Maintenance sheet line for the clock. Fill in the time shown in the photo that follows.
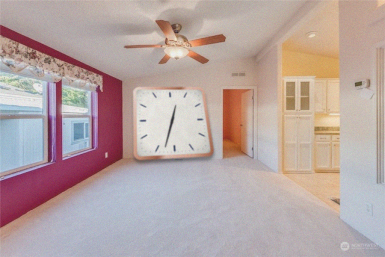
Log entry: 12:33
